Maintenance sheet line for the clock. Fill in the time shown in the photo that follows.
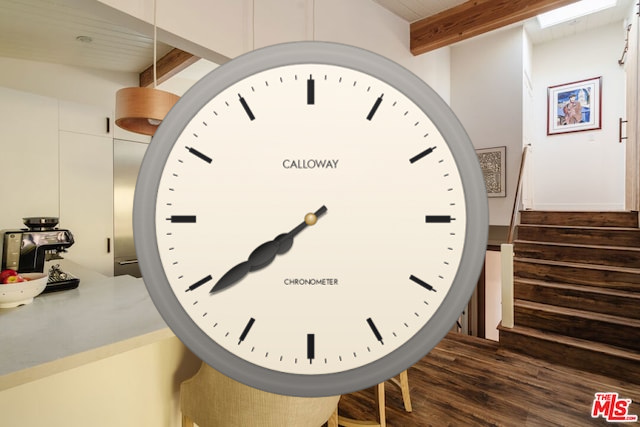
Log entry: 7:39
